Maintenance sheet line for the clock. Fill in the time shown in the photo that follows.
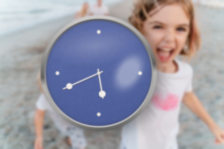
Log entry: 5:41
